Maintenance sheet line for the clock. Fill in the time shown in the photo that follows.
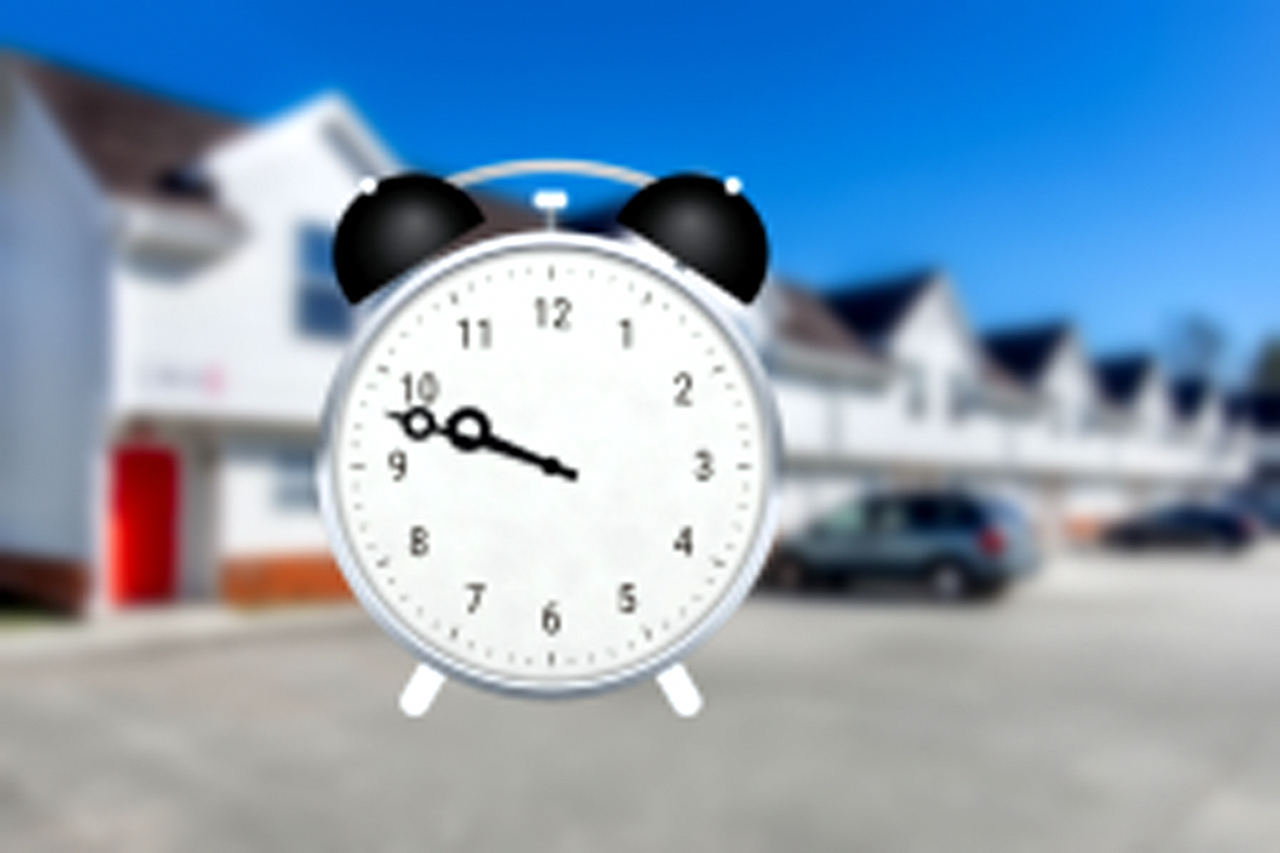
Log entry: 9:48
